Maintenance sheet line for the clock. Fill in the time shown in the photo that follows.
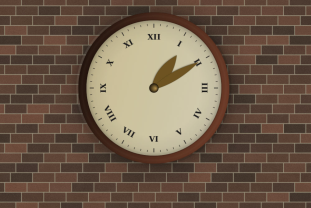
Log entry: 1:10
